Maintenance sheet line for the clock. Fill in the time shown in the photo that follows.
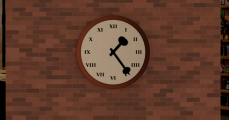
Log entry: 1:24
